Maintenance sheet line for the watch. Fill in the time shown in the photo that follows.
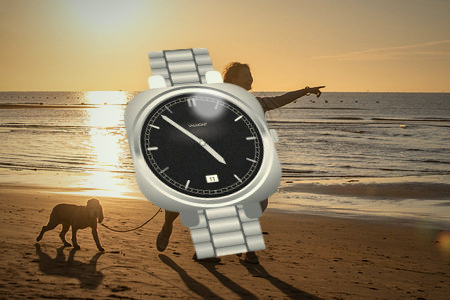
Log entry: 4:53
